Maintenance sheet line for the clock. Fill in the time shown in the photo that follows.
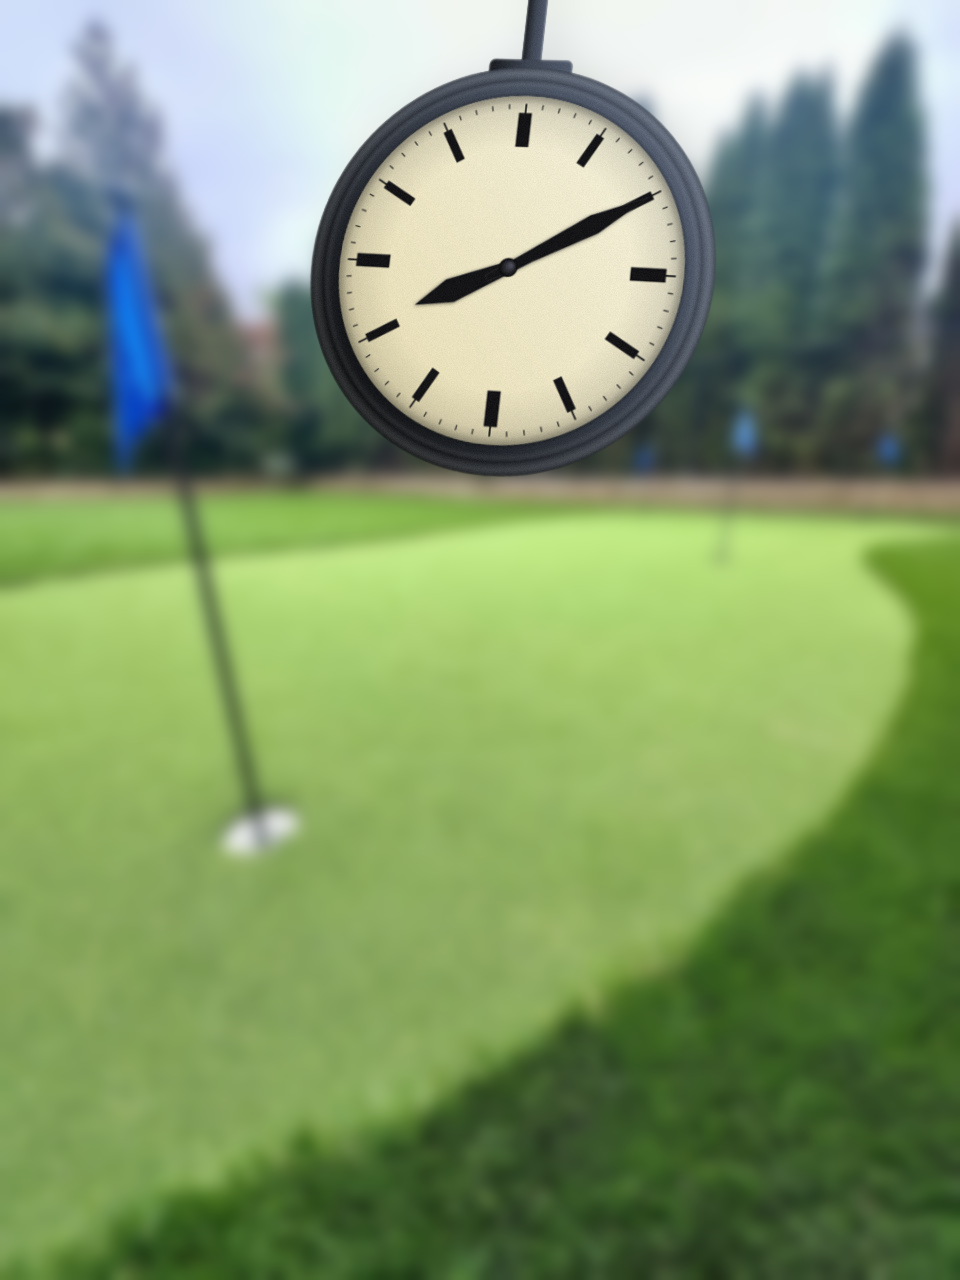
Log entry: 8:10
